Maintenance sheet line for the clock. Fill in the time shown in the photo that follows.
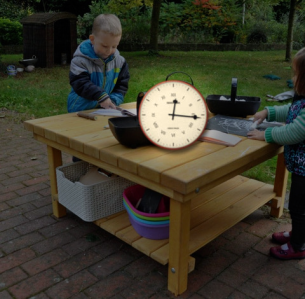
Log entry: 12:16
